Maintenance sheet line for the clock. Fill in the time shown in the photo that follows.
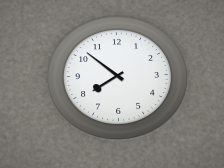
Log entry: 7:52
